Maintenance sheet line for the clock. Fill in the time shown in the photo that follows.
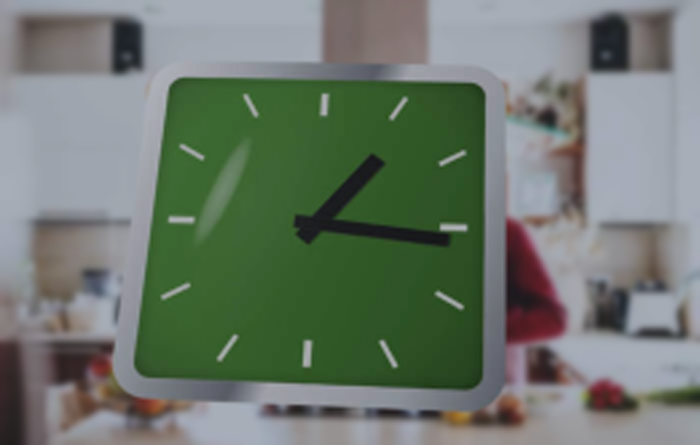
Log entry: 1:16
